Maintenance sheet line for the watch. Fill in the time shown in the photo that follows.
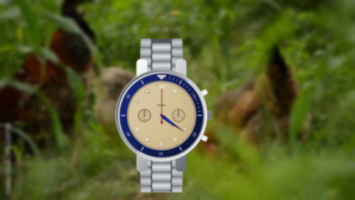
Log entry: 4:21
